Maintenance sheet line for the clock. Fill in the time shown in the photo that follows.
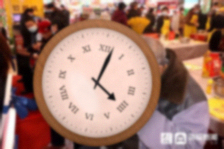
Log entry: 4:02
